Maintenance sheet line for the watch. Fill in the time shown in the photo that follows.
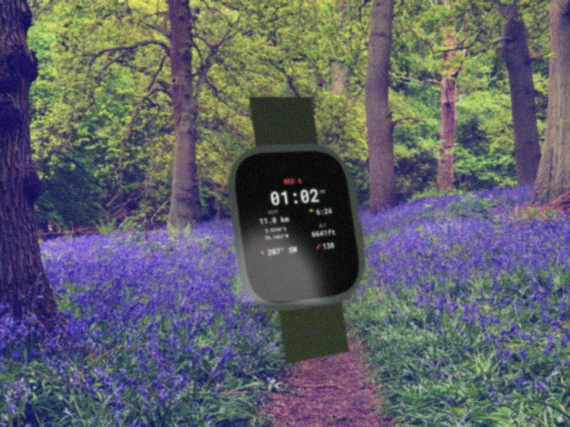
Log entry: 1:02
